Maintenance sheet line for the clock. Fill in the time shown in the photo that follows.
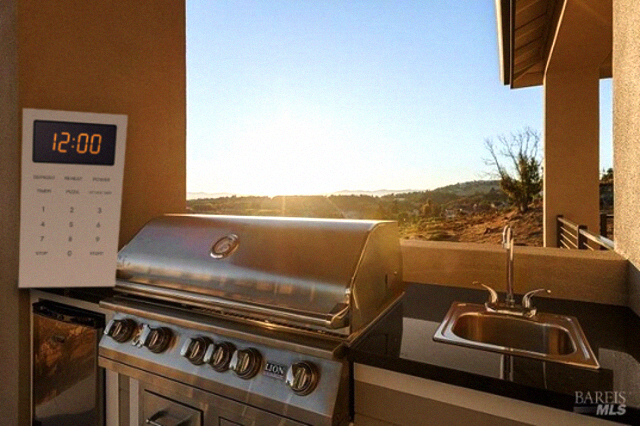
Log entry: 12:00
